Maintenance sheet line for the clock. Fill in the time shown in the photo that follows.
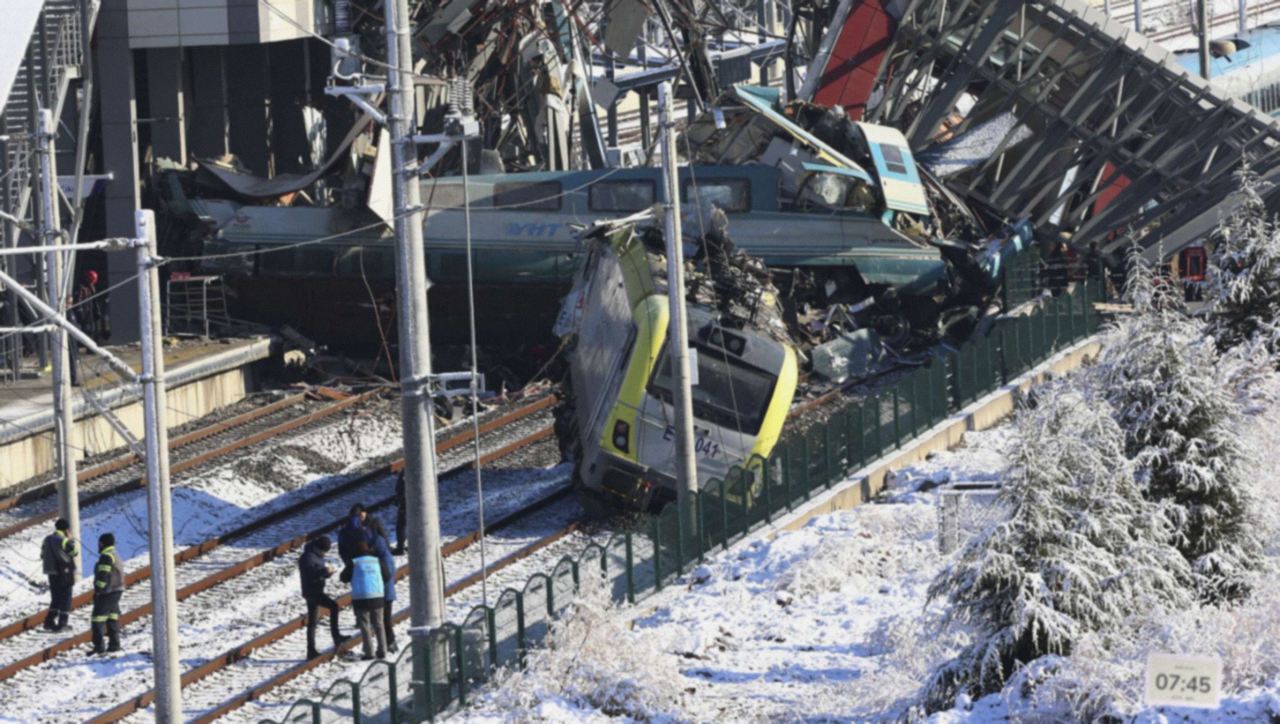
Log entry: 7:45
